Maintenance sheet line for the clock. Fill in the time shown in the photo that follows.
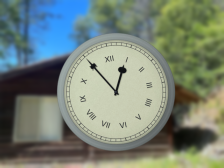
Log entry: 12:55
